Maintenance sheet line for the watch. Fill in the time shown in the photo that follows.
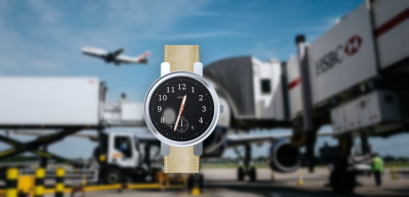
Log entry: 12:33
